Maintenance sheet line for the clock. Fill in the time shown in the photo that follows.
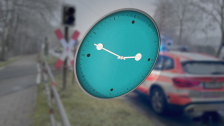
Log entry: 2:48
